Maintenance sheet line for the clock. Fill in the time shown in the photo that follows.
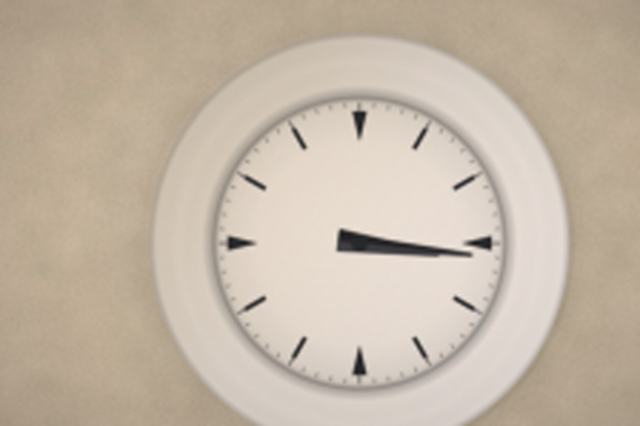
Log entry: 3:16
